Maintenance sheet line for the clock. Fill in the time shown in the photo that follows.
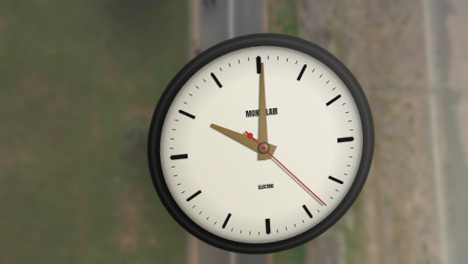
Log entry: 10:00:23
